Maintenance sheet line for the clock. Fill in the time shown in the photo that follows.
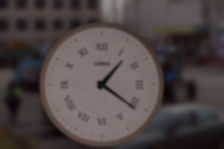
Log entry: 1:21
